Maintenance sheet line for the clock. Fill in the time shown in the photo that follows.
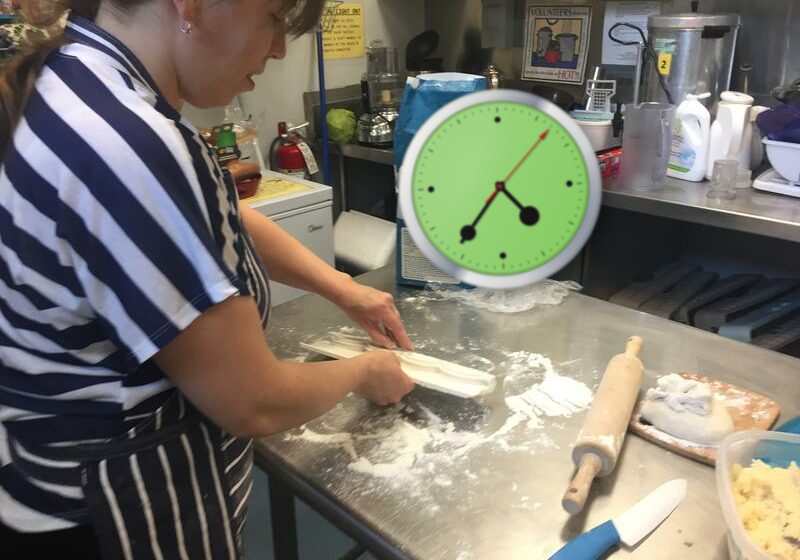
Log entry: 4:36:07
